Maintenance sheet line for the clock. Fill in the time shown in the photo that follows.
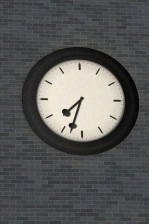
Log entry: 7:33
